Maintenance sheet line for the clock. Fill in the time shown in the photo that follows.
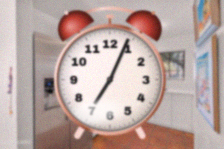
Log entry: 7:04
